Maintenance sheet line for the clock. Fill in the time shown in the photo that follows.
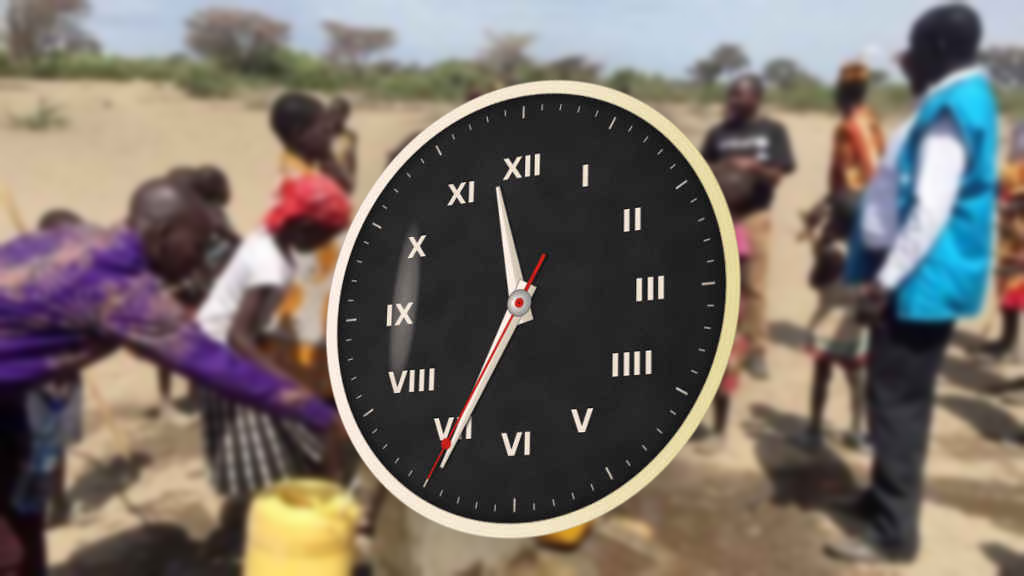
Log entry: 11:34:35
